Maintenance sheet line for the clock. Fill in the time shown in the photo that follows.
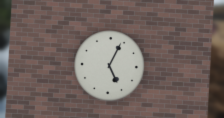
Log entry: 5:04
